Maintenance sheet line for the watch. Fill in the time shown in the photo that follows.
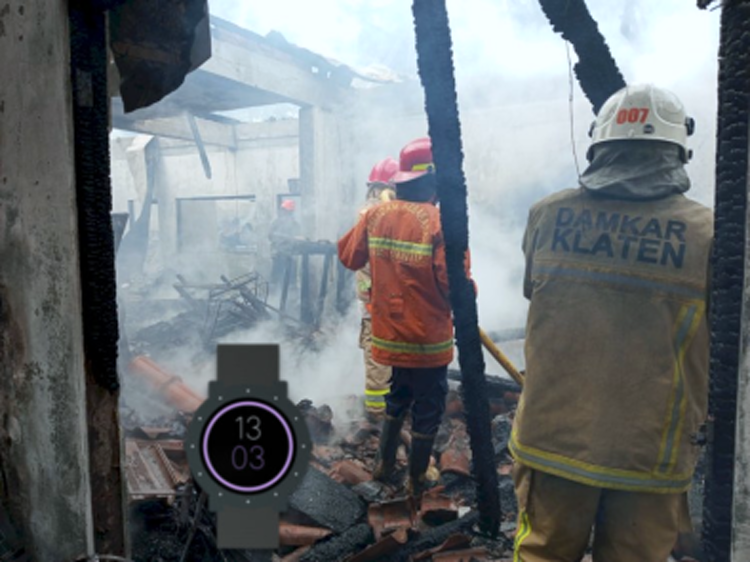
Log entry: 13:03
